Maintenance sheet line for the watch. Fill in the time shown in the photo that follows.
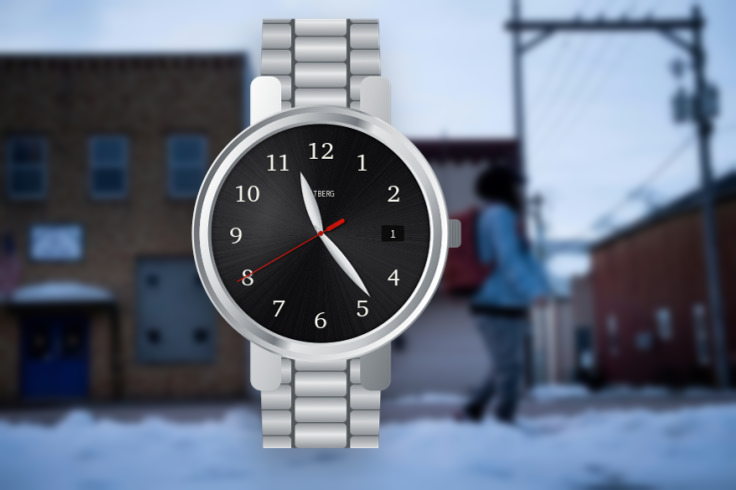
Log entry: 11:23:40
